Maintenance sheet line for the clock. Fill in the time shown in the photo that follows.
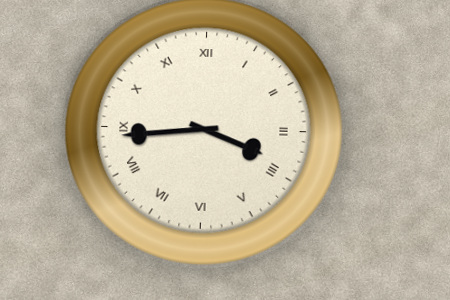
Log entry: 3:44
